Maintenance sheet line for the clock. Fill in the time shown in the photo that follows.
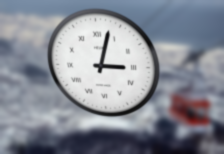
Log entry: 3:03
